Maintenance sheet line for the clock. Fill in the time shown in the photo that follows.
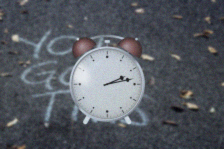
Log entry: 2:13
